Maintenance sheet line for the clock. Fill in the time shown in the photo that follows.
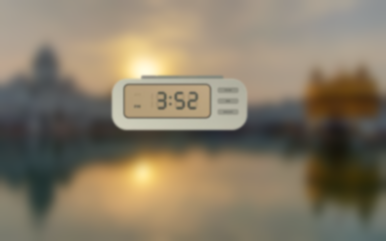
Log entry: 3:52
